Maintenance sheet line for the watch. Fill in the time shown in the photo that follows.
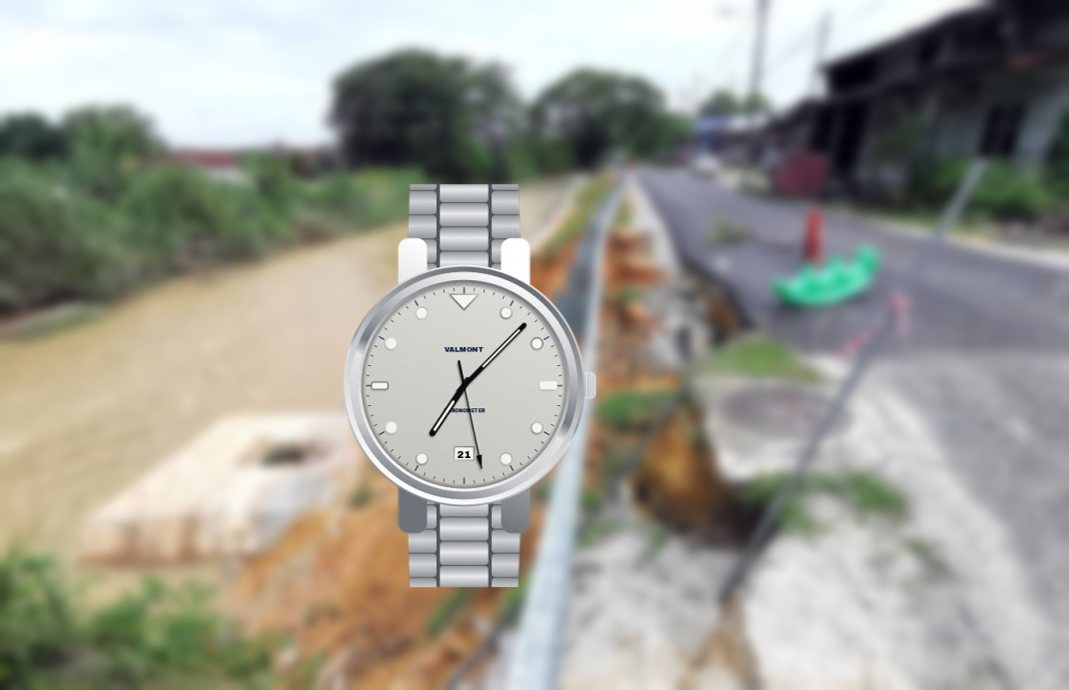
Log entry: 7:07:28
